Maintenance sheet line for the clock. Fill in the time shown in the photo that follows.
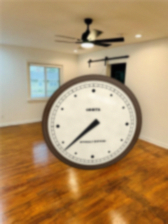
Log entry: 7:38
